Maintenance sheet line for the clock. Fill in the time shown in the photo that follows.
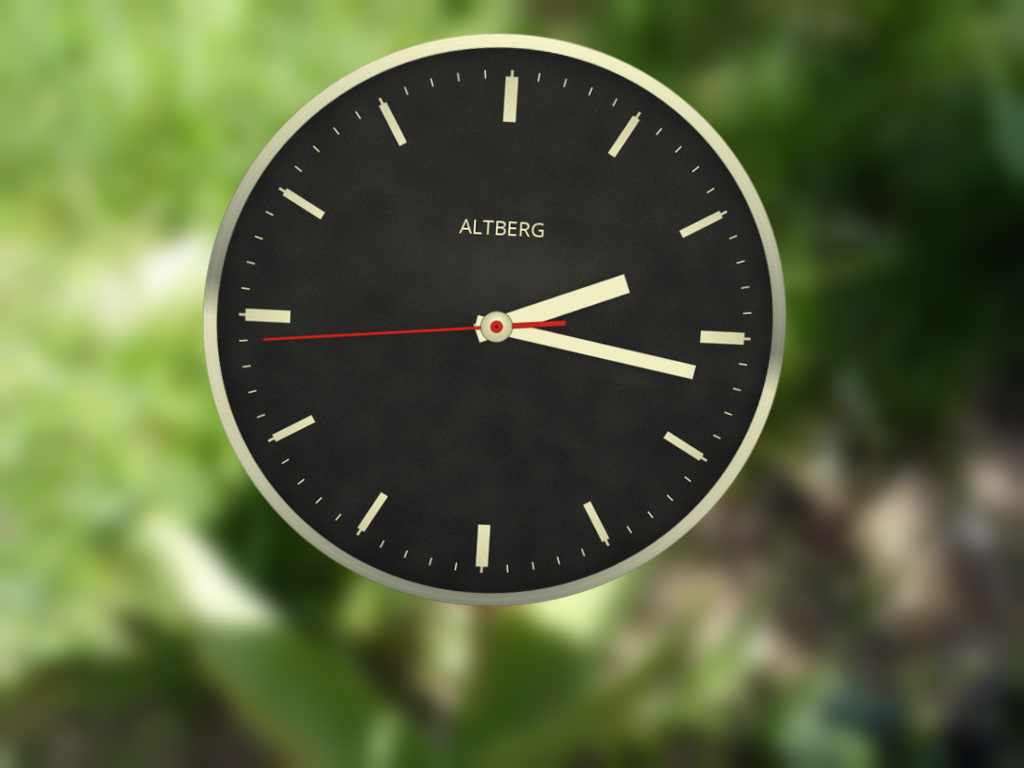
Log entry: 2:16:44
